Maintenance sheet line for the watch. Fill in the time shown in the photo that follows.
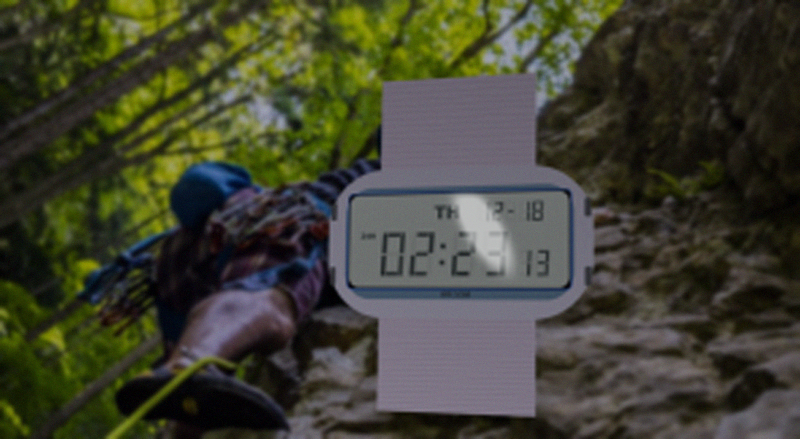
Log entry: 2:23:13
